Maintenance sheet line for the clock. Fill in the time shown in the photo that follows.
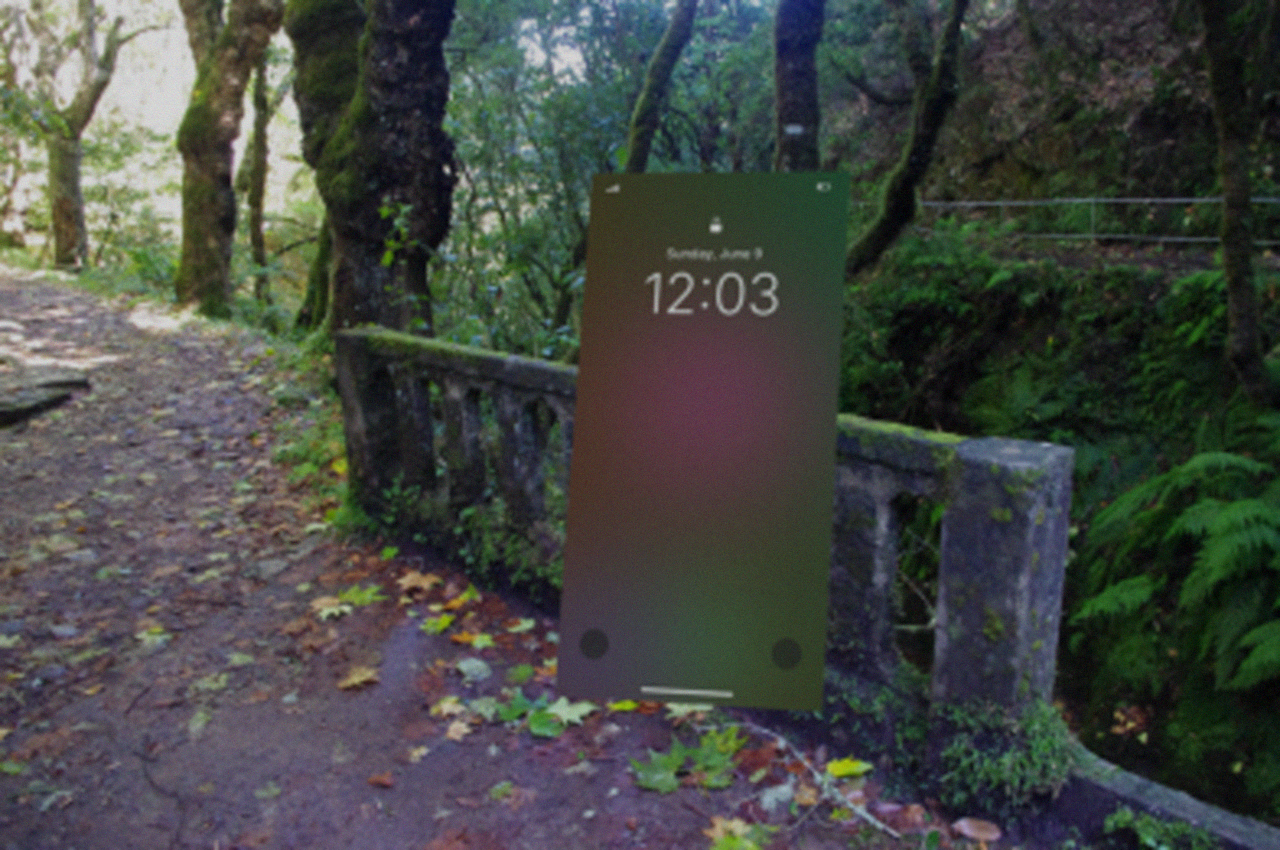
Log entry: 12:03
